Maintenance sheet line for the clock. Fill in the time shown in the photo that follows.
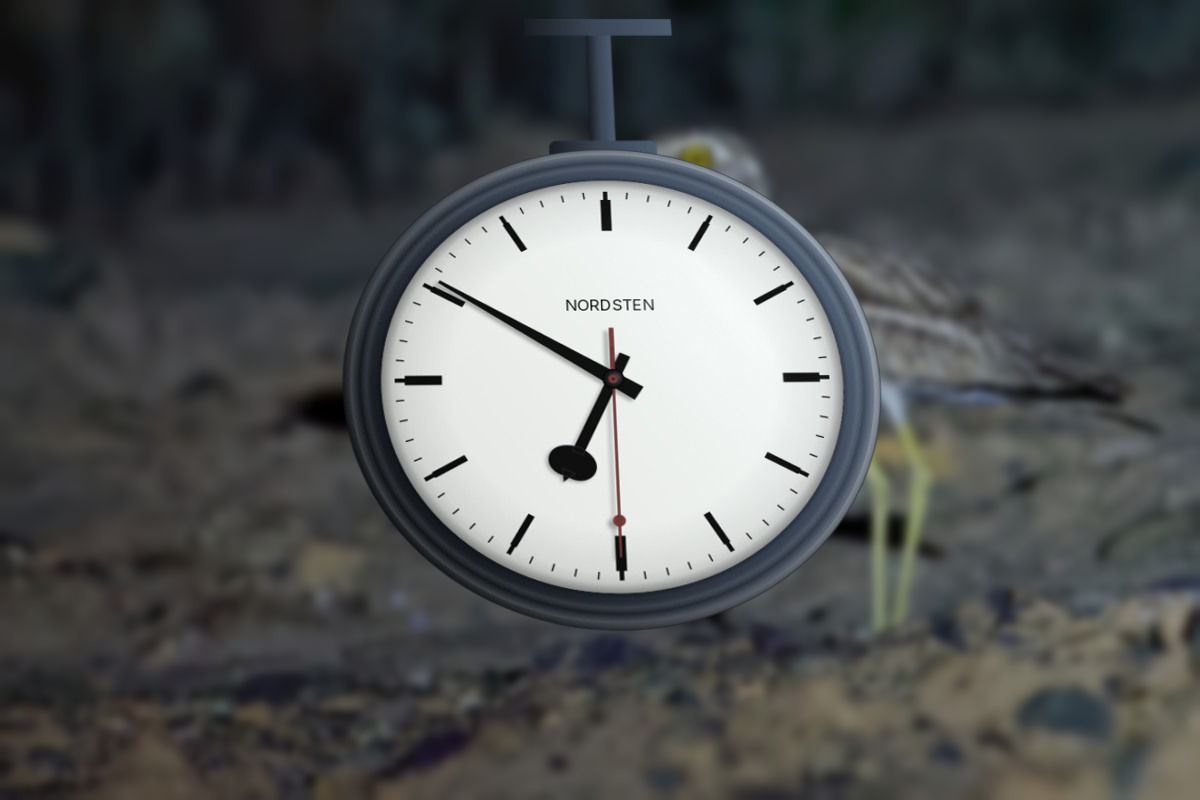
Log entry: 6:50:30
